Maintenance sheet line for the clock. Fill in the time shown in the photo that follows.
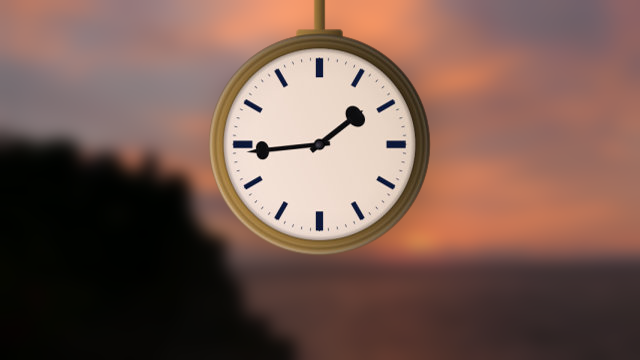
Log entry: 1:44
